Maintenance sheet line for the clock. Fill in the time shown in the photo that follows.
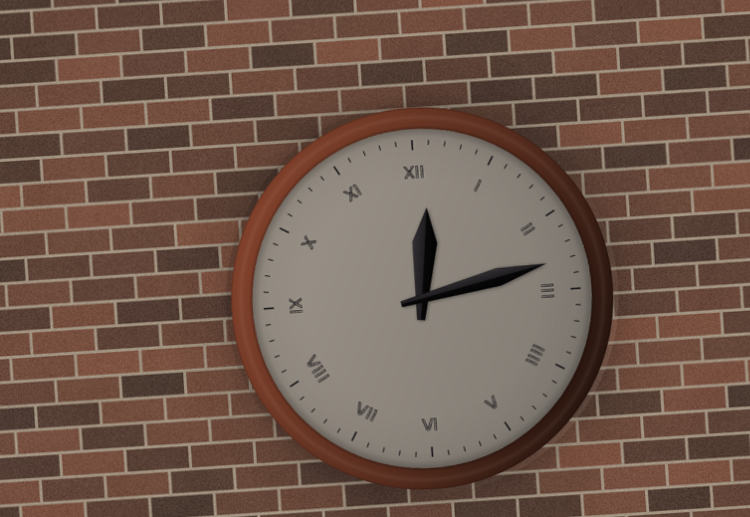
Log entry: 12:13
